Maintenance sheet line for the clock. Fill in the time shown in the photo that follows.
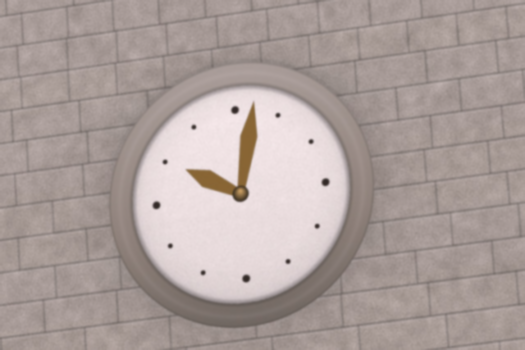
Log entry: 10:02
